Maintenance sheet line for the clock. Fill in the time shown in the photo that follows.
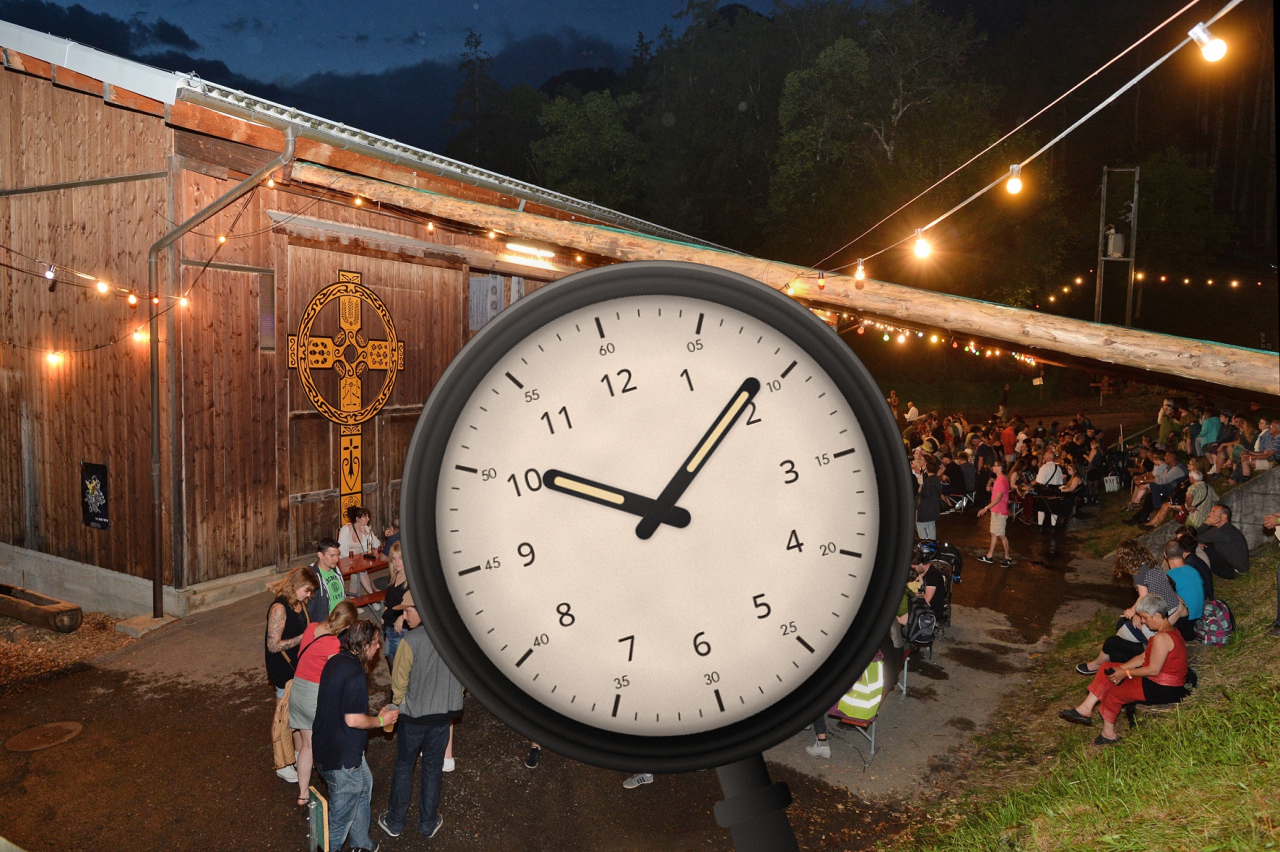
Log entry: 10:09
